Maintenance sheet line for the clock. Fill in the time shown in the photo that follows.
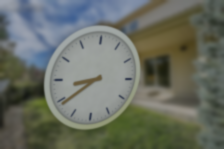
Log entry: 8:39
